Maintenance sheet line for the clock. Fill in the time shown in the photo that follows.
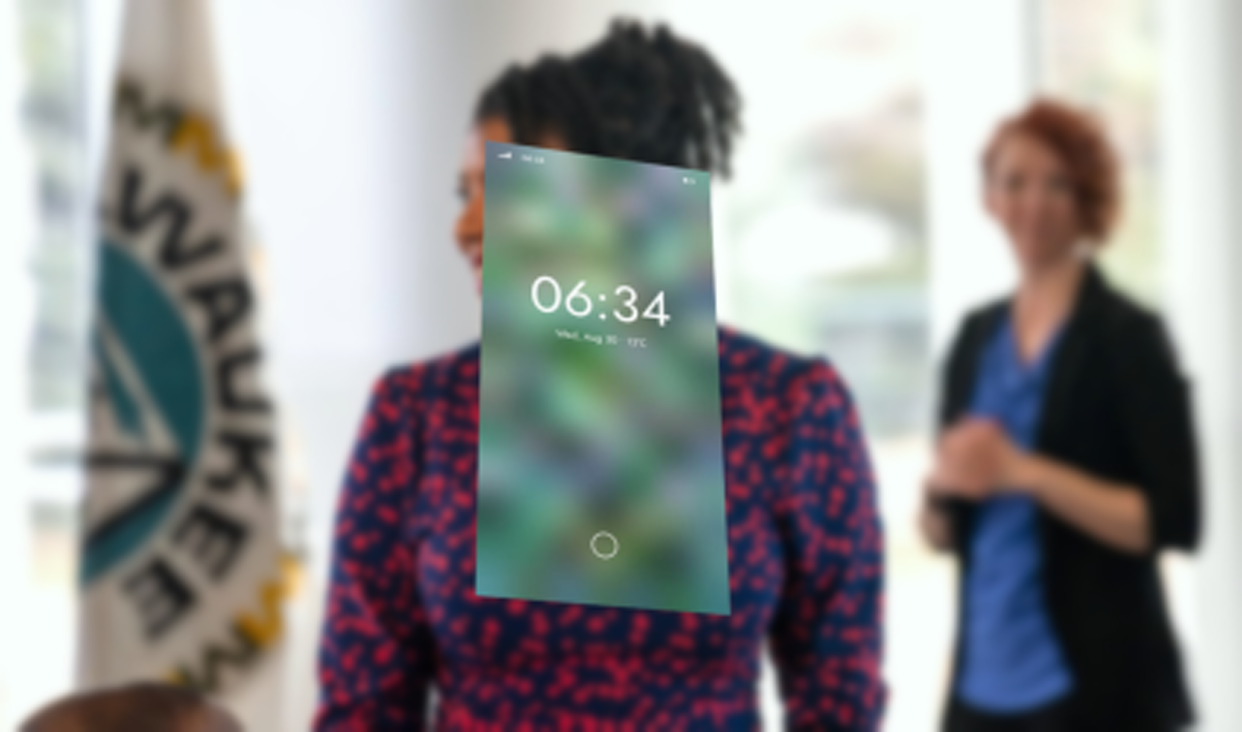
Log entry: 6:34
